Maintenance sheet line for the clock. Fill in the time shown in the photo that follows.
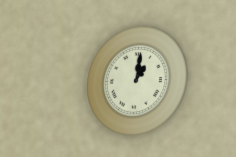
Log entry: 1:01
